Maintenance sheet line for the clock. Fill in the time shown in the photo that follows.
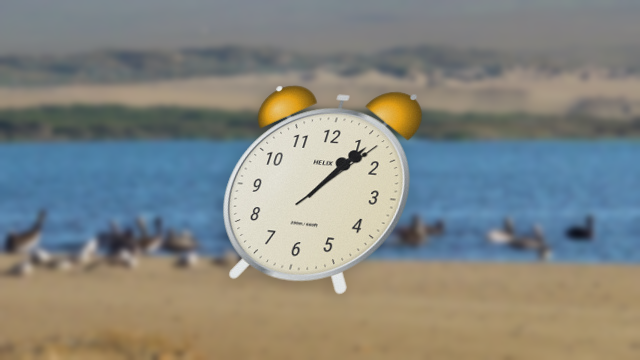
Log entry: 1:06:07
